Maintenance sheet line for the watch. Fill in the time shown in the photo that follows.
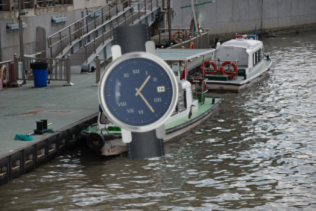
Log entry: 1:25
